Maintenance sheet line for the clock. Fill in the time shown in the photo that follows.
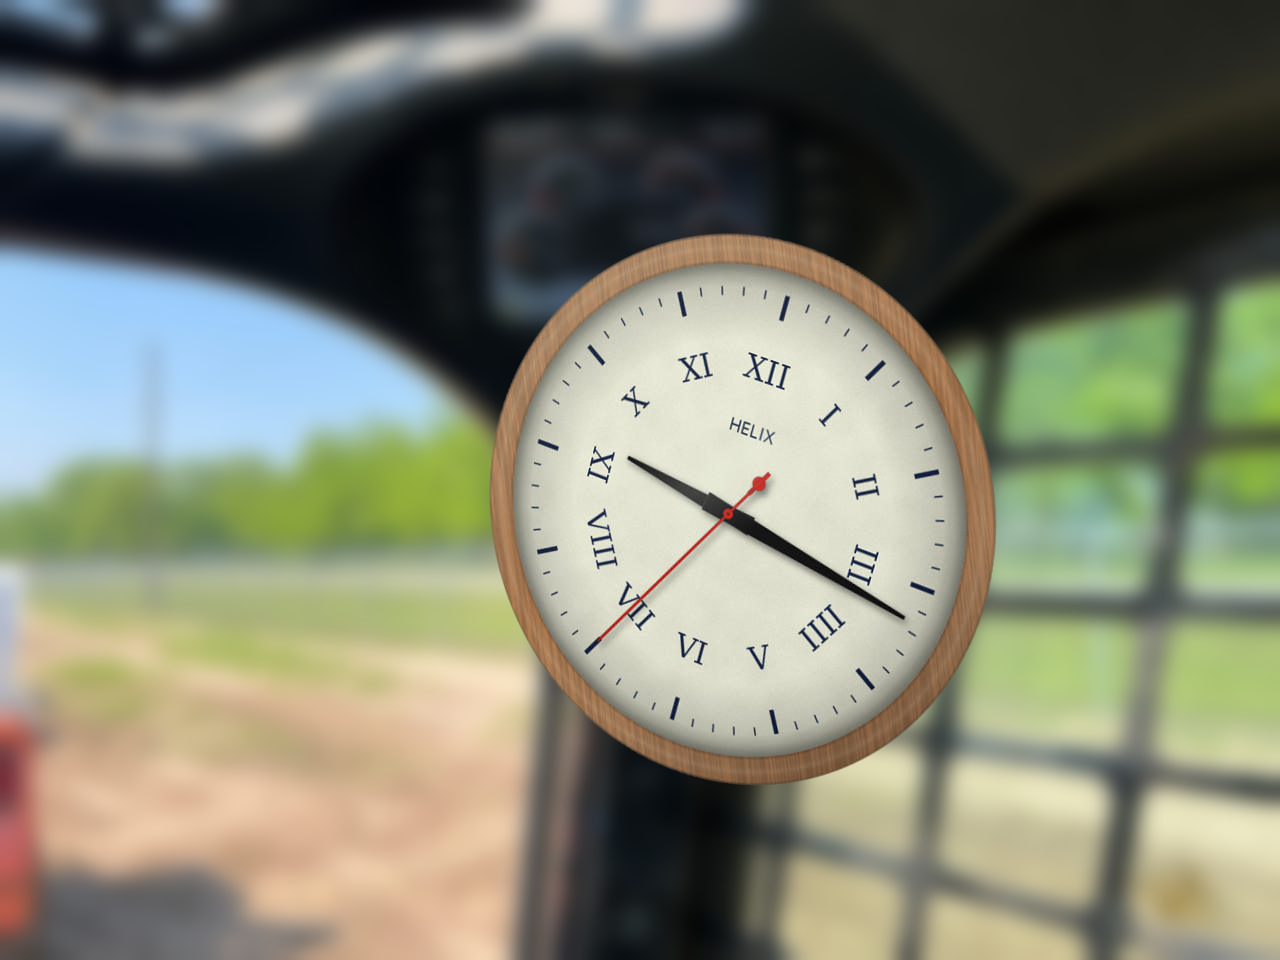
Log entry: 9:16:35
